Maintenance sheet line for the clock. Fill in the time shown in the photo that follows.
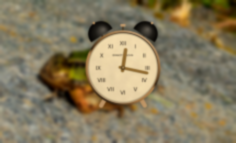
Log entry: 12:17
